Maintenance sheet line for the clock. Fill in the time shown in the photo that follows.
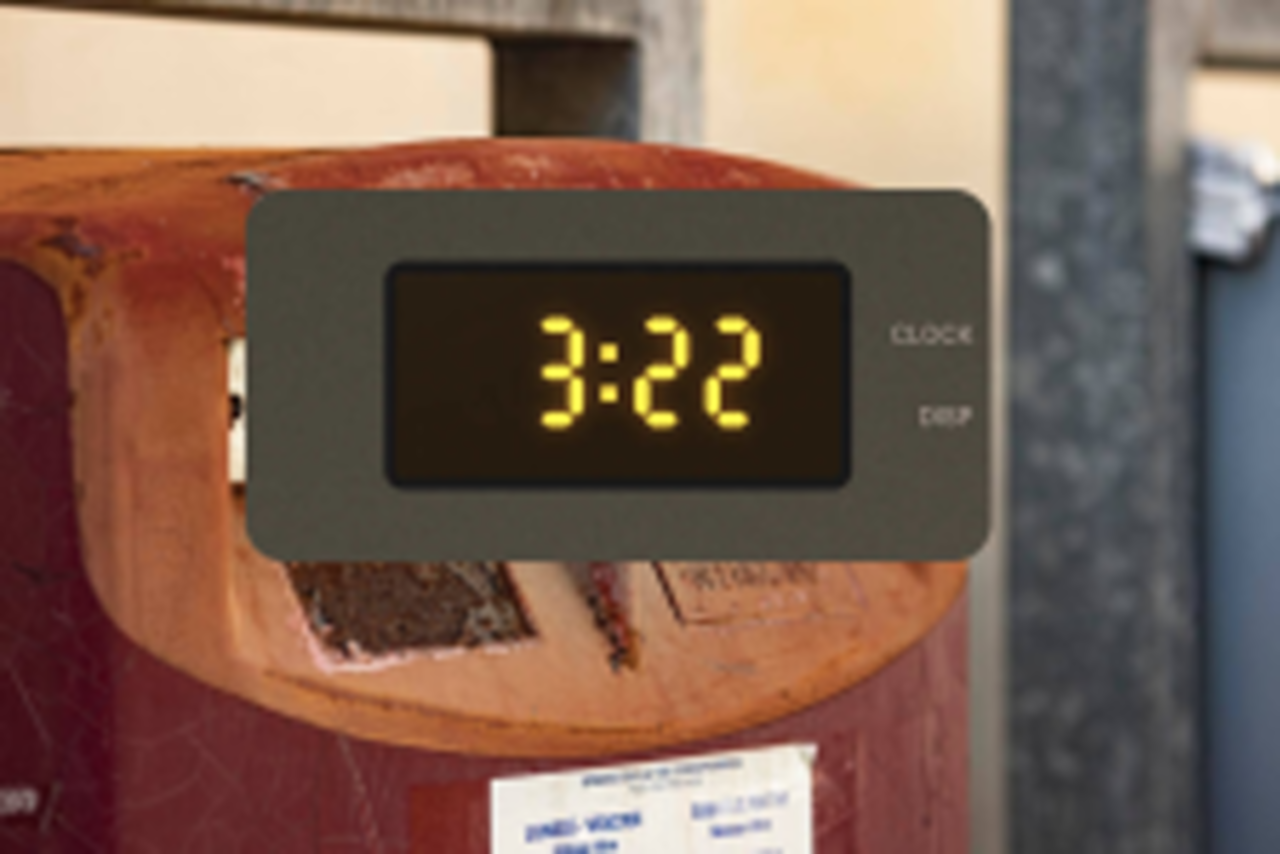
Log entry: 3:22
